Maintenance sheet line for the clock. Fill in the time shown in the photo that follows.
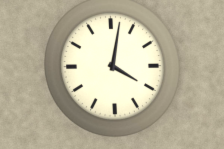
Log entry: 4:02
